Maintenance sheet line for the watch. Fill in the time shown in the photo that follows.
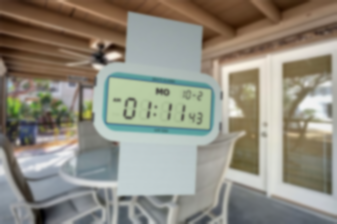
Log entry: 1:11
